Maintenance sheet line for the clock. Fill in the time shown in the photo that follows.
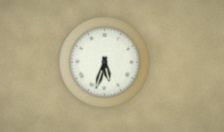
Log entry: 5:33
